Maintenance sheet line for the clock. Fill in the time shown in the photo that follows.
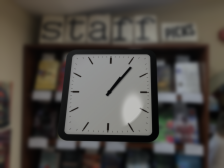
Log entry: 1:06
